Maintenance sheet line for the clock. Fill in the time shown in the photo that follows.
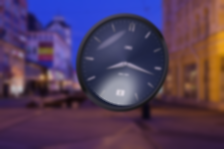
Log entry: 8:17
